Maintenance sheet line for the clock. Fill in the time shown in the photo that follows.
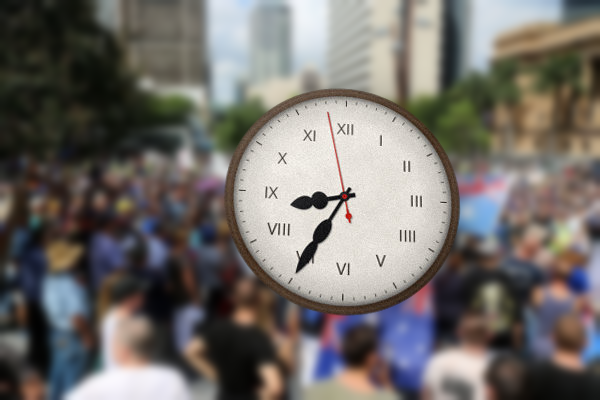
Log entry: 8:34:58
